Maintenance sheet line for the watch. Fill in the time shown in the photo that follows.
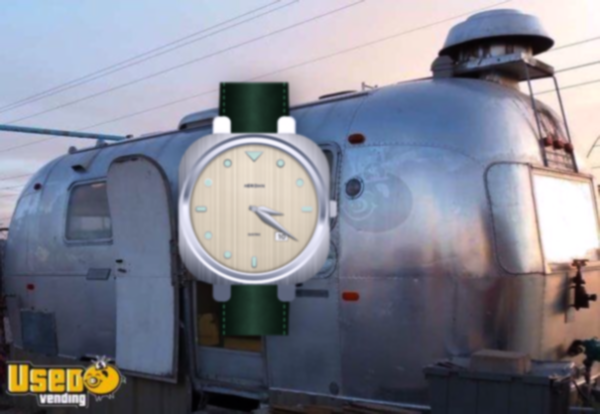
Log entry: 3:21
